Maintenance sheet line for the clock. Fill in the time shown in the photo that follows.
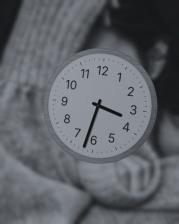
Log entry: 3:32
